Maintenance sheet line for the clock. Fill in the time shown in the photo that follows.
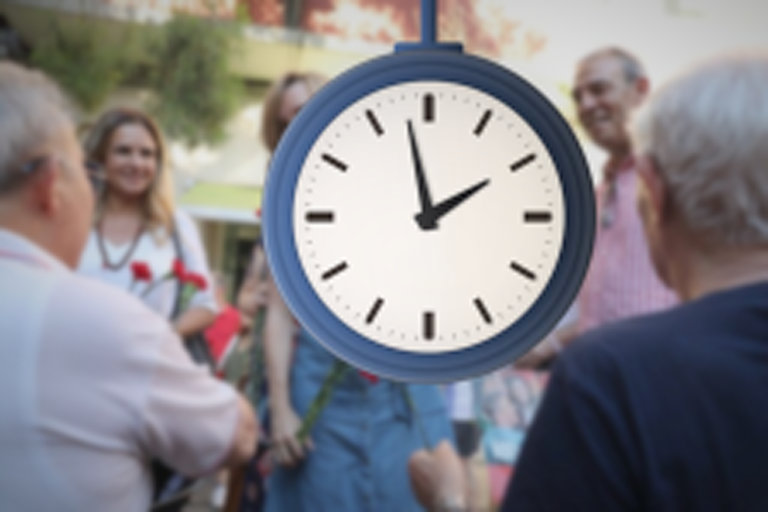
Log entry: 1:58
